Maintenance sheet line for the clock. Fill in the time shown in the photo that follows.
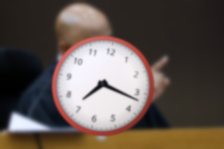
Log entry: 7:17
